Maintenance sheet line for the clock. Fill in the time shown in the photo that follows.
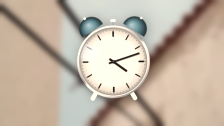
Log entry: 4:12
